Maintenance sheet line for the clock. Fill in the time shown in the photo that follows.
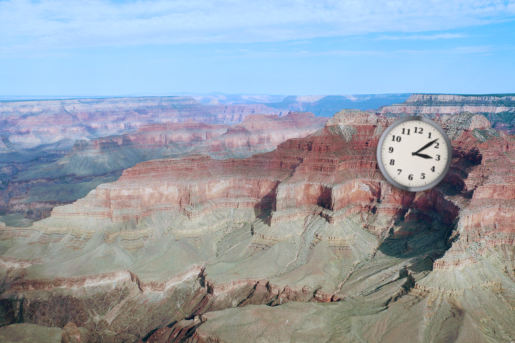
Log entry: 3:08
